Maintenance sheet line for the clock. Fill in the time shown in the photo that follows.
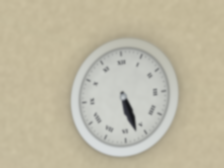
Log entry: 5:27
